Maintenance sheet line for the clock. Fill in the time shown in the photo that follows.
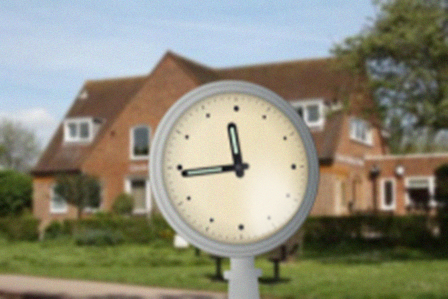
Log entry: 11:44
